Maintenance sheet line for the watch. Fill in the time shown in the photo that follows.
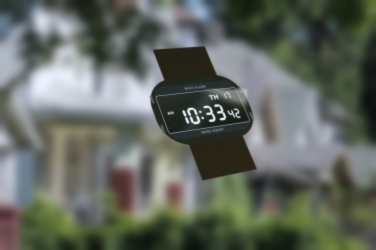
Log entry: 10:33:42
